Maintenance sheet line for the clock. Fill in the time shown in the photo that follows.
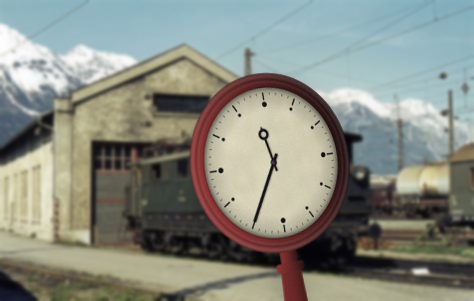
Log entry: 11:35
